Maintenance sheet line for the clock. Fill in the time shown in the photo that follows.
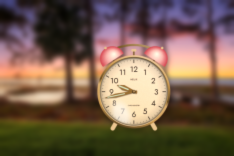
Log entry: 9:43
